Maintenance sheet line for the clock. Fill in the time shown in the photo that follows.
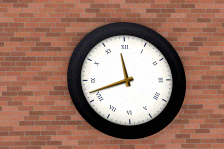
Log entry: 11:42
